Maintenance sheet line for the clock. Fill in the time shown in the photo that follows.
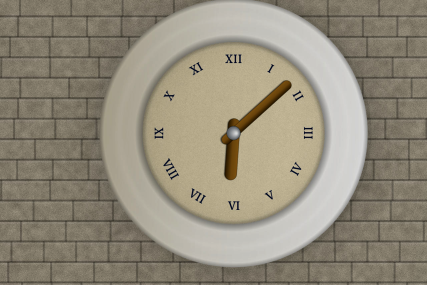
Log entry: 6:08
